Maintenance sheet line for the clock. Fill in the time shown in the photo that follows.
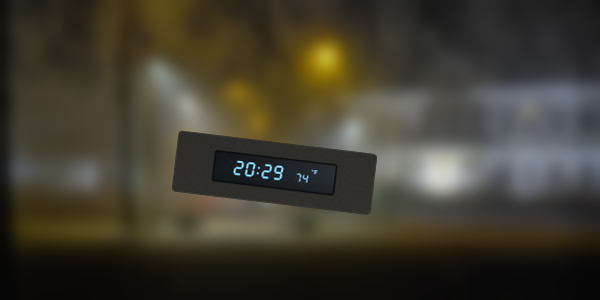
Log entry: 20:29
